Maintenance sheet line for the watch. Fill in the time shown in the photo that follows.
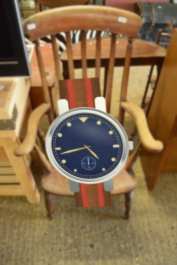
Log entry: 4:43
